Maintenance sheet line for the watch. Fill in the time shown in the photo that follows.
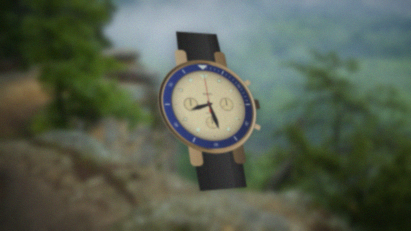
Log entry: 8:28
